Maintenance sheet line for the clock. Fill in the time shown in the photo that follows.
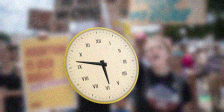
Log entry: 5:47
